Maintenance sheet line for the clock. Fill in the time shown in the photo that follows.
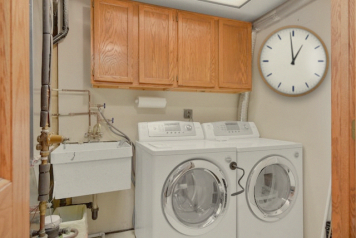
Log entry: 12:59
